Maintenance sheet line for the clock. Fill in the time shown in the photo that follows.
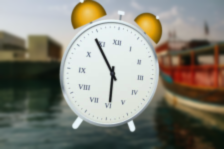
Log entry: 5:54
